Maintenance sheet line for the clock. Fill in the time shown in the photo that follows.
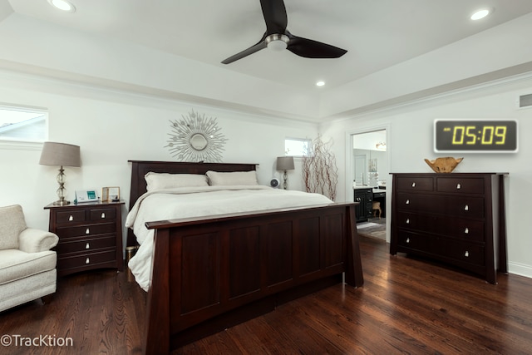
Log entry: 5:09
